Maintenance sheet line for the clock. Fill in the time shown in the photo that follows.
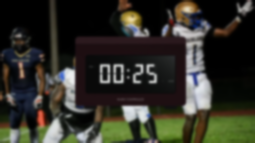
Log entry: 0:25
